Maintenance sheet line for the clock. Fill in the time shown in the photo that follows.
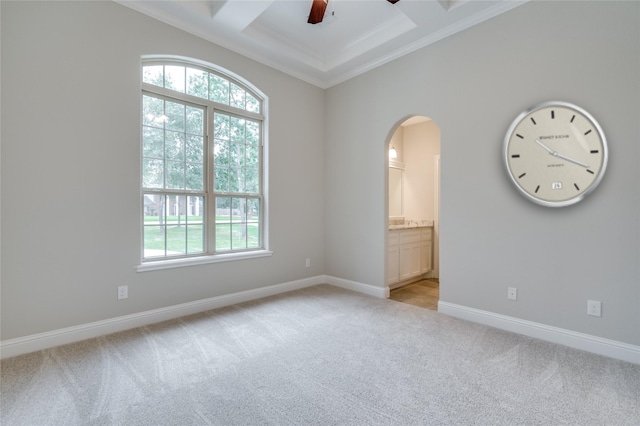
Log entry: 10:19
